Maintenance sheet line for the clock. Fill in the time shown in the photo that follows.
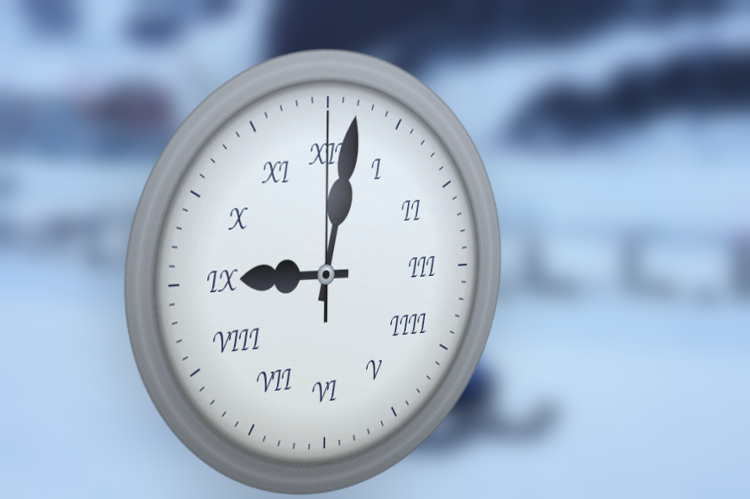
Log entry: 9:02:00
